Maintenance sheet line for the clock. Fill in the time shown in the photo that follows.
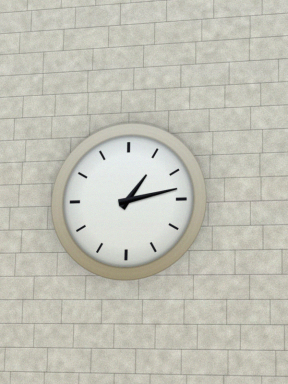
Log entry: 1:13
